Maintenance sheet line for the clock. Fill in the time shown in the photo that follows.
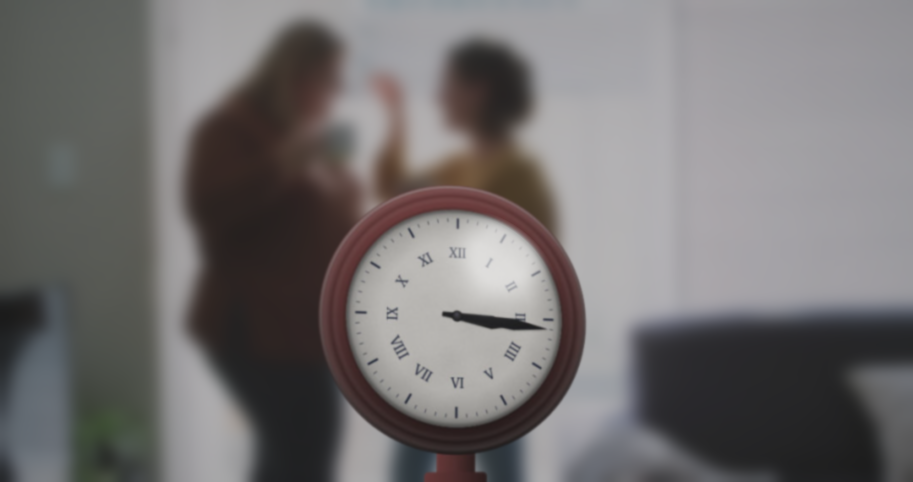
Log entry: 3:16
